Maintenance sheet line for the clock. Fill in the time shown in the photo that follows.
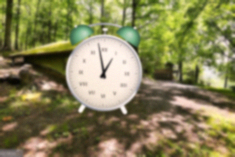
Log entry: 12:58
